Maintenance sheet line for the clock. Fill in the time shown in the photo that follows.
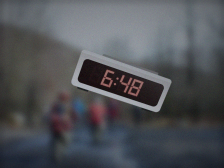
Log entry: 6:48
